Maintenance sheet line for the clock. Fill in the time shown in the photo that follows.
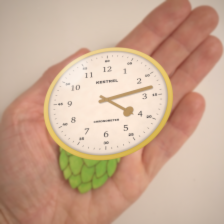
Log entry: 4:13
